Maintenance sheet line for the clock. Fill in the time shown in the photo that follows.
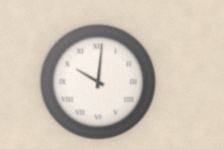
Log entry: 10:01
